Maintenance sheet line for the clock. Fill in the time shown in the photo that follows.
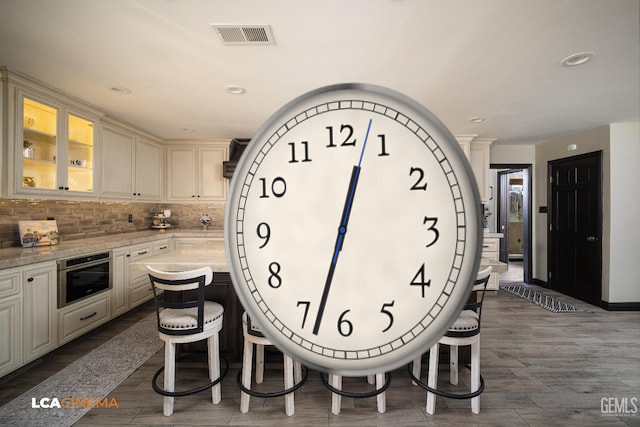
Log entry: 12:33:03
